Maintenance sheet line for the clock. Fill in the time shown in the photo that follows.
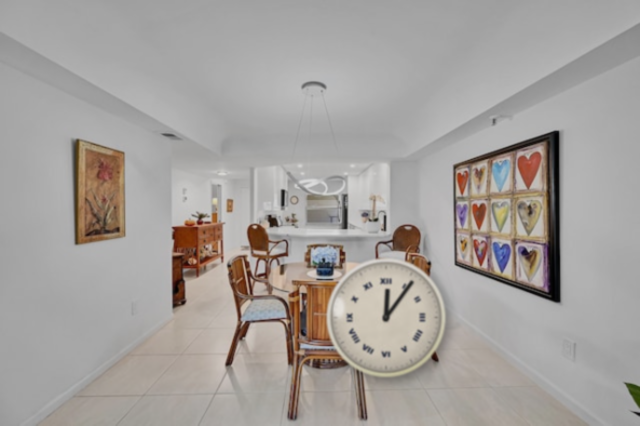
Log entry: 12:06
